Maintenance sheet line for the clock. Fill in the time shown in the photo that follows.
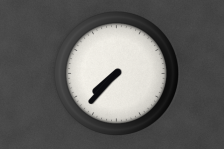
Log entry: 7:37
